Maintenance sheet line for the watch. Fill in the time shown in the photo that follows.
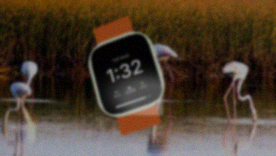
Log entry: 1:32
